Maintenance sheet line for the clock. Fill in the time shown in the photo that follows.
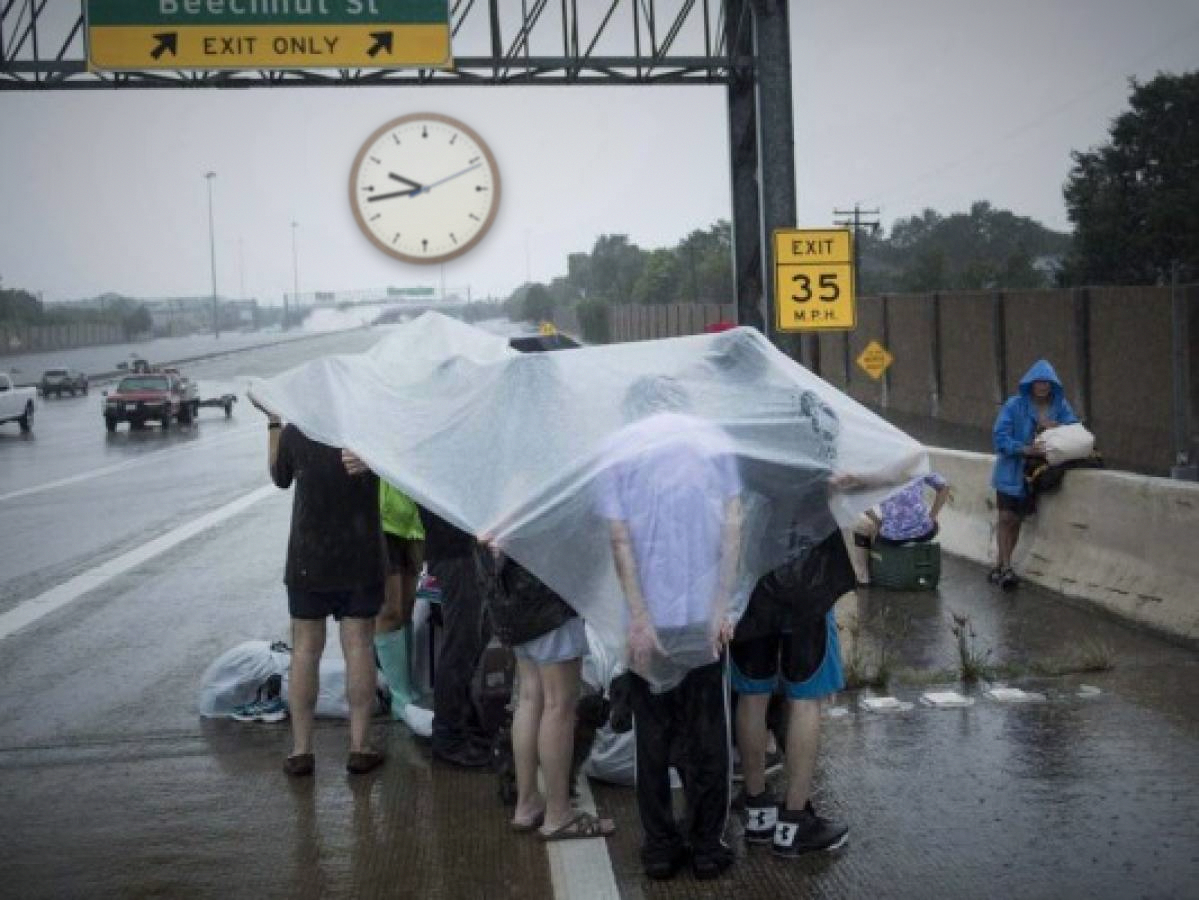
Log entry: 9:43:11
